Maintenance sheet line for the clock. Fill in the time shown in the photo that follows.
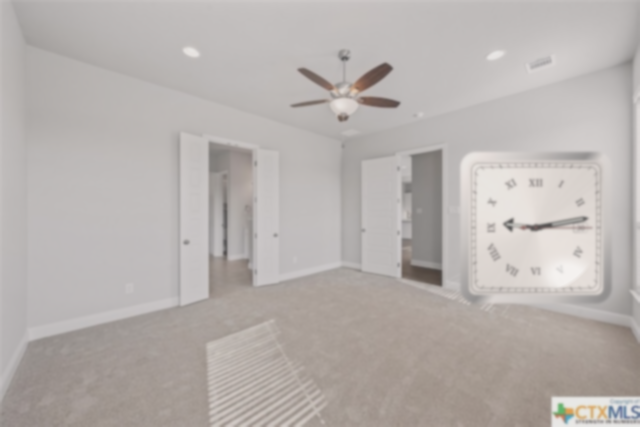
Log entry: 9:13:15
